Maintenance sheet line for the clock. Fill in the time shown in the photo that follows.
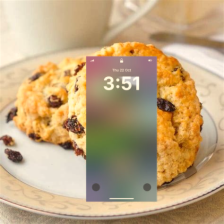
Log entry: 3:51
